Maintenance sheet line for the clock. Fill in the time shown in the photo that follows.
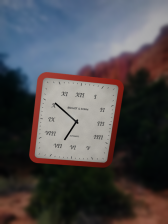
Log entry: 6:51
